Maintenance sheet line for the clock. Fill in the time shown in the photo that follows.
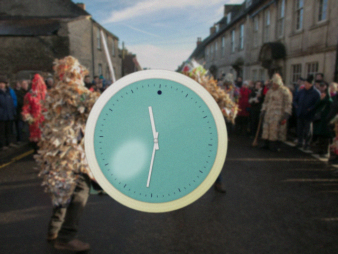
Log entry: 11:31
